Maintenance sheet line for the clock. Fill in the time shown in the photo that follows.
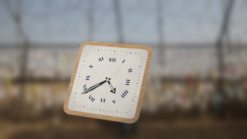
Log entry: 4:39
